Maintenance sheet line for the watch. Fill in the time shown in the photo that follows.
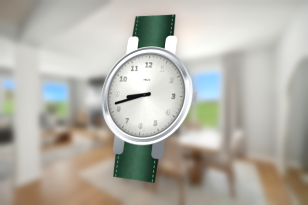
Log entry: 8:42
